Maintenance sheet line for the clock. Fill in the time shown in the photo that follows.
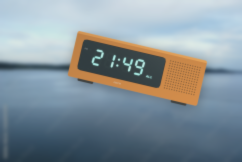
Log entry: 21:49
